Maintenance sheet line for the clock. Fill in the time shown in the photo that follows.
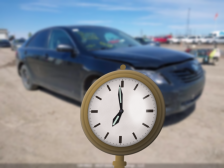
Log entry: 6:59
